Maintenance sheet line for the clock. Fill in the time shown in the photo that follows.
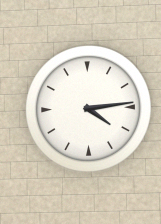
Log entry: 4:14
